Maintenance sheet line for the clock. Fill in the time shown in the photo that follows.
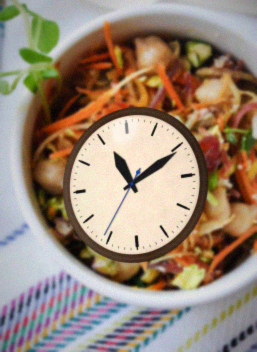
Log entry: 11:10:36
